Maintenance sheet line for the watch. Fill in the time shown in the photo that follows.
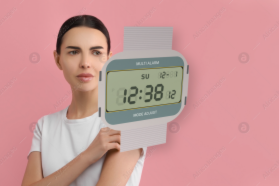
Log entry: 12:38:12
